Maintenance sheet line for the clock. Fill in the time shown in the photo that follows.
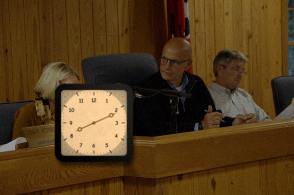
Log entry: 8:11
